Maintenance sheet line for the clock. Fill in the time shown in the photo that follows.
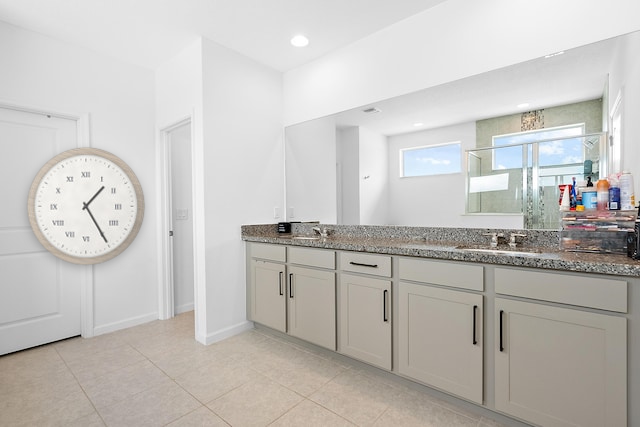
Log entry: 1:25
